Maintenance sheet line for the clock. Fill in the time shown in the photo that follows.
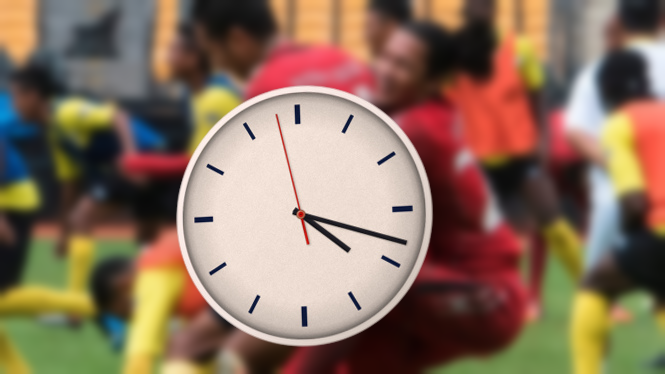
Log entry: 4:17:58
